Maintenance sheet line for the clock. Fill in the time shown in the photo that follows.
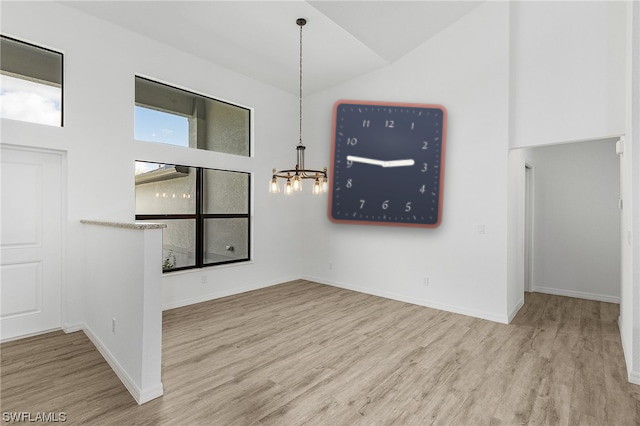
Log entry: 2:46
